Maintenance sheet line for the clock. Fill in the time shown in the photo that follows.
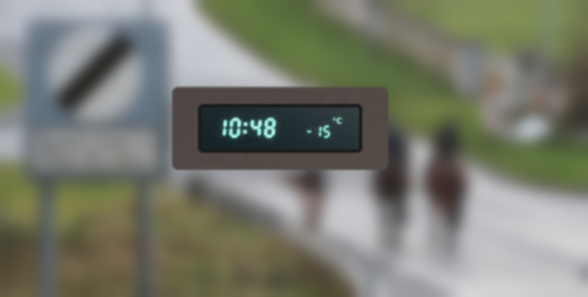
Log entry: 10:48
